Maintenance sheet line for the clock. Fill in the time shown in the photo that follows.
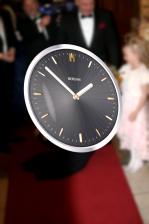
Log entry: 1:52
